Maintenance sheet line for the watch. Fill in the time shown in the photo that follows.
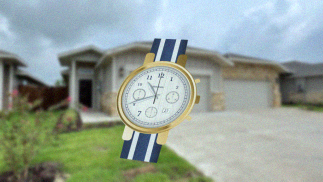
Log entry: 10:41
